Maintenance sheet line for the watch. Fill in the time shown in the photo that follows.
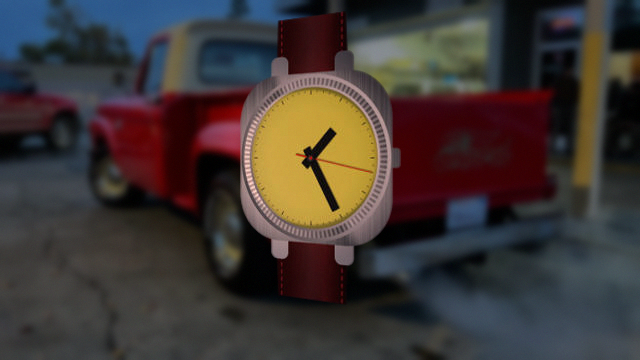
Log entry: 1:25:17
